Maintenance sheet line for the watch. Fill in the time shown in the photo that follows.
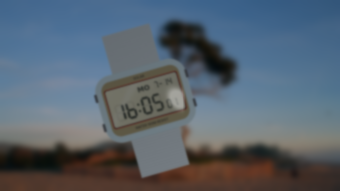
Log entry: 16:05
